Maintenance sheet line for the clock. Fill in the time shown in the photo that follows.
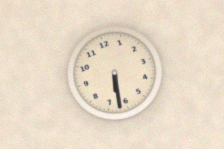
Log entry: 6:32
